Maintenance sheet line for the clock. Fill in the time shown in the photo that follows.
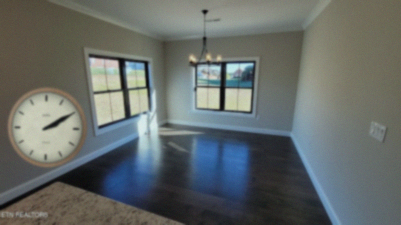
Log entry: 2:10
